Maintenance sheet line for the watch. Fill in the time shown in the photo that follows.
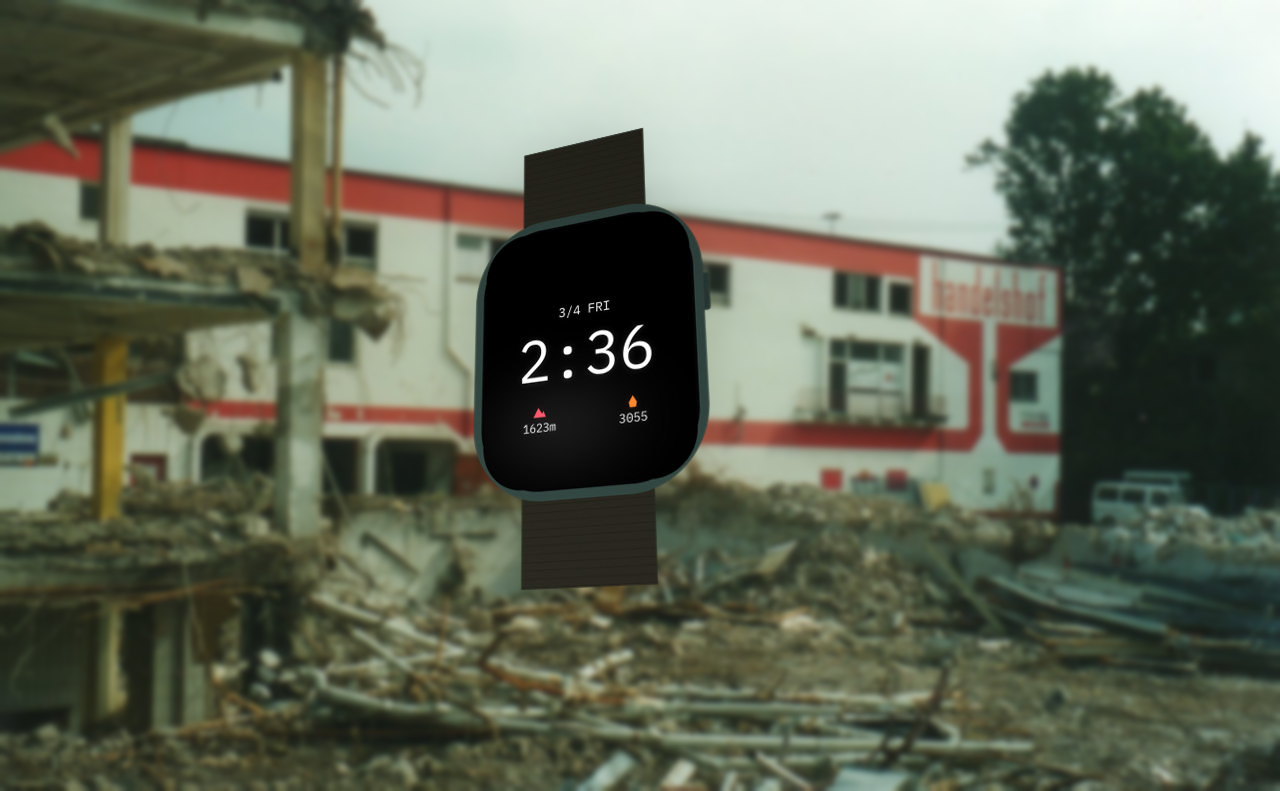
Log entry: 2:36
